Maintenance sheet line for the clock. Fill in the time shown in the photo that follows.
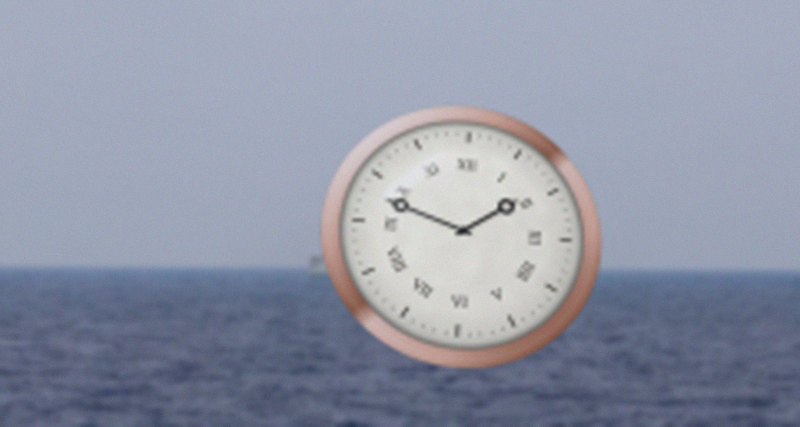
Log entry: 1:48
